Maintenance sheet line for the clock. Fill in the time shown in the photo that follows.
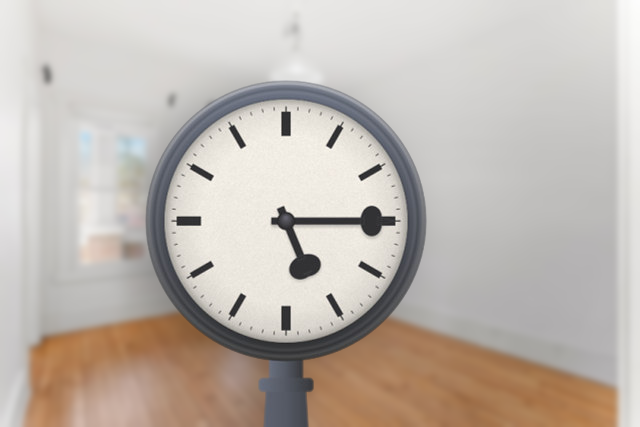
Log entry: 5:15
